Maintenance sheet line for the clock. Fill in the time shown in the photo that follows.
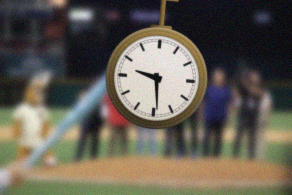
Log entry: 9:29
